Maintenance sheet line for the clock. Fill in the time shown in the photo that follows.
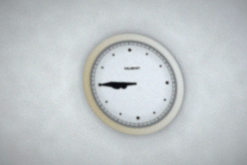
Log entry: 8:45
